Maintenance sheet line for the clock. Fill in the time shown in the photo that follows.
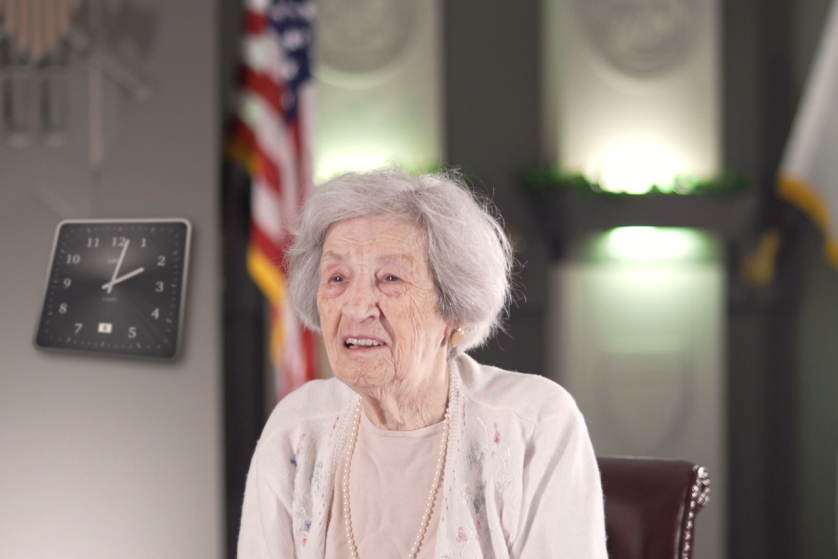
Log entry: 2:02
